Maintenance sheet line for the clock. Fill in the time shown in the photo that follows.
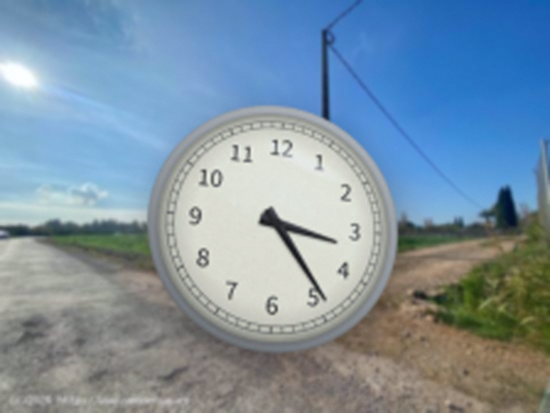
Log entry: 3:24
